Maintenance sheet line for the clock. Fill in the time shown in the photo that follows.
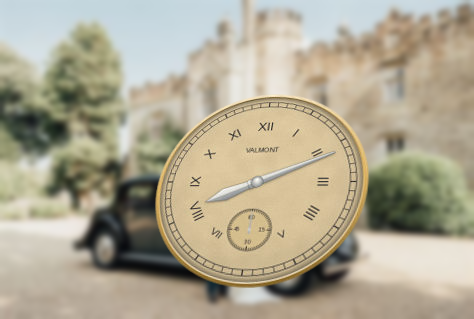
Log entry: 8:11
